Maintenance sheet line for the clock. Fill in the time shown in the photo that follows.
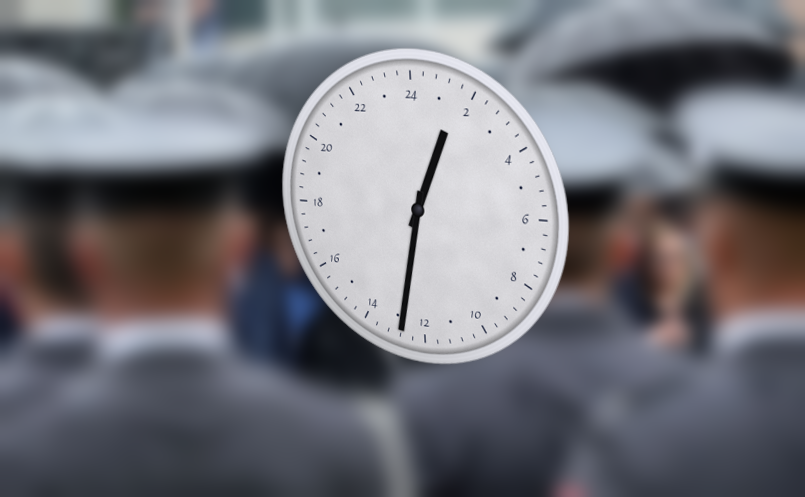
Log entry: 1:32
